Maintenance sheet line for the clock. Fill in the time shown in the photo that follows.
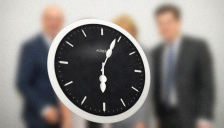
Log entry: 6:04
